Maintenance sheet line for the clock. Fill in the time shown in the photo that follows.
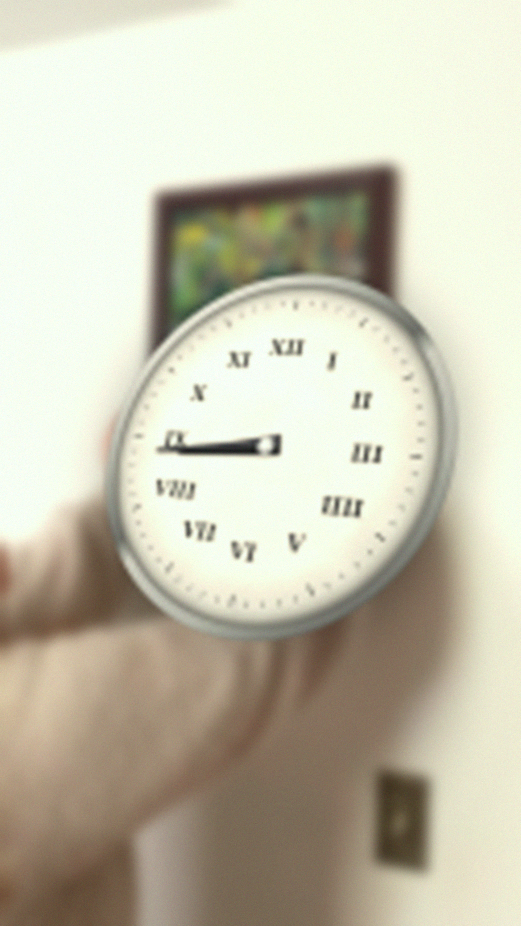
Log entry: 8:44
